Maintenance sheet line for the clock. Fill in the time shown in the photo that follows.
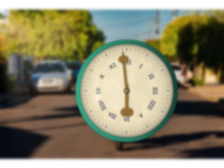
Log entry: 5:59
